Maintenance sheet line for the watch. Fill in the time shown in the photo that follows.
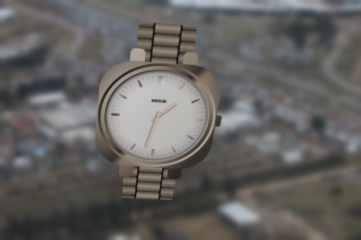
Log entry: 1:32
